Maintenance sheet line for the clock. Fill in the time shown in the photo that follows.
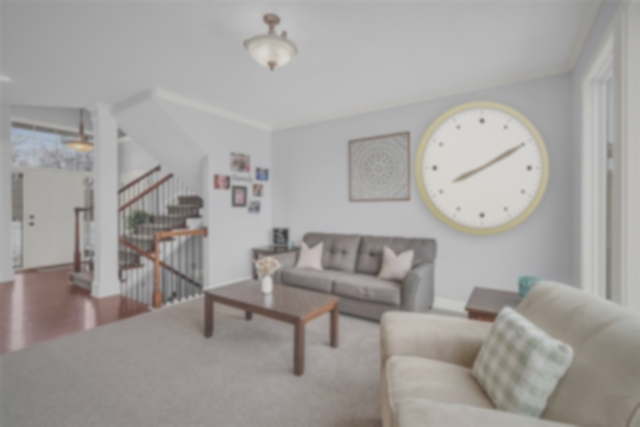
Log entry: 8:10
